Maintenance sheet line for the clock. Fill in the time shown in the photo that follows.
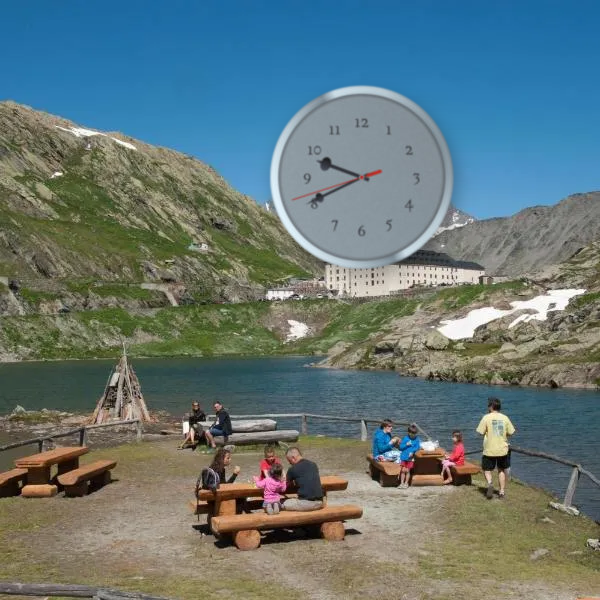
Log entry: 9:40:42
